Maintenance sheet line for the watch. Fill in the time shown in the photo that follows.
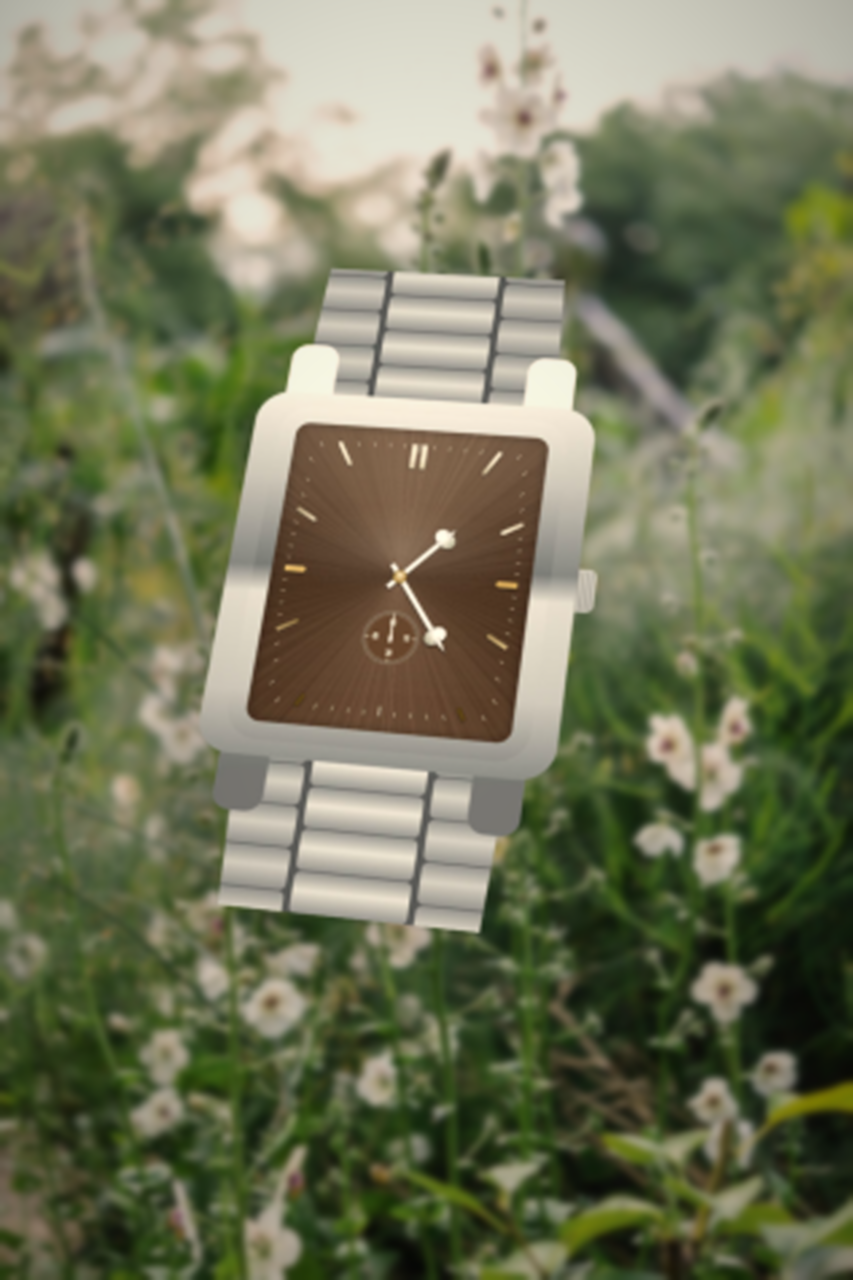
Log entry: 1:24
